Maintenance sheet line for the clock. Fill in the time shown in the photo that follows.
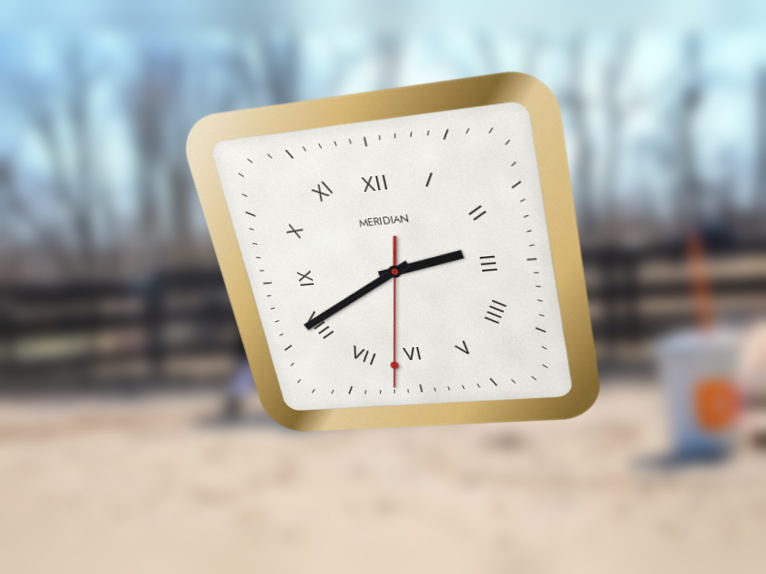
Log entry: 2:40:32
